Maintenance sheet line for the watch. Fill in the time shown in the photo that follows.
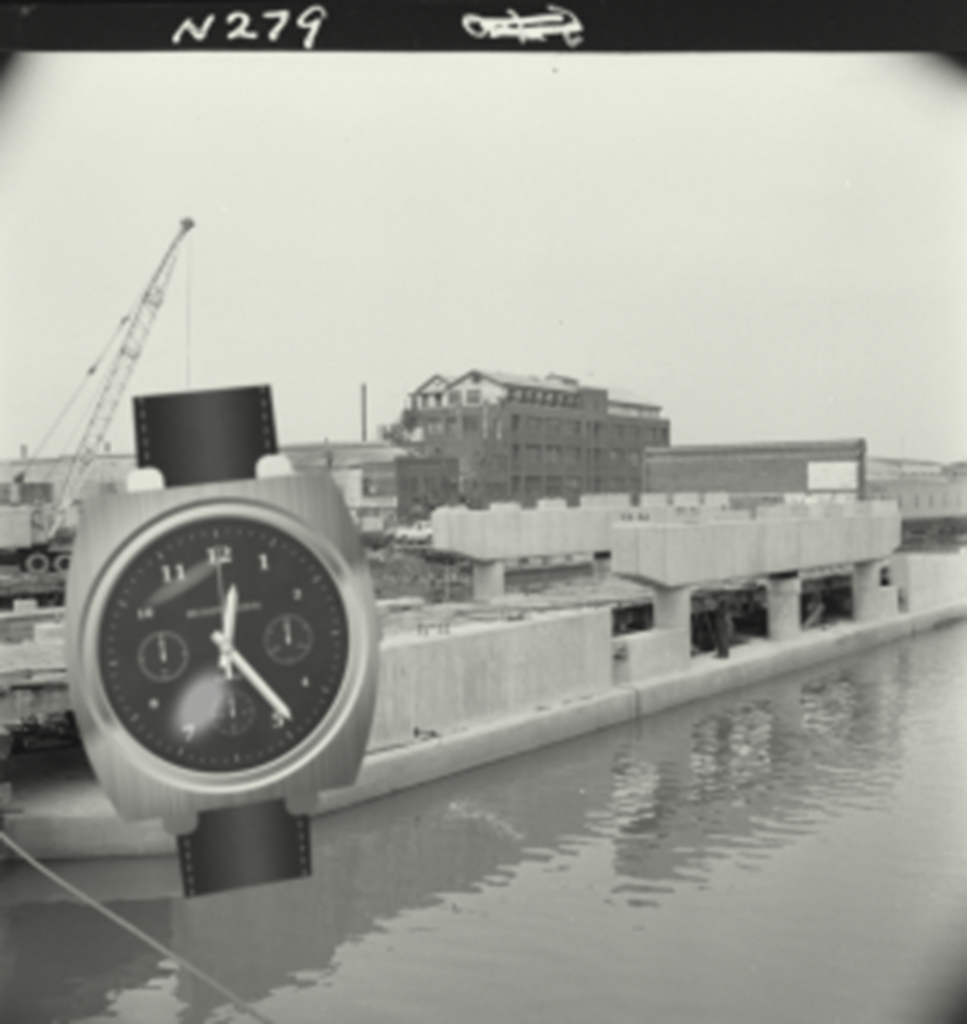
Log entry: 12:24
